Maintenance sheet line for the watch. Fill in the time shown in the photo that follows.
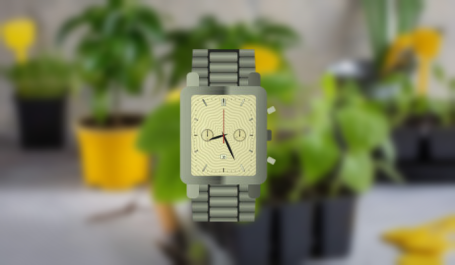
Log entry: 8:26
